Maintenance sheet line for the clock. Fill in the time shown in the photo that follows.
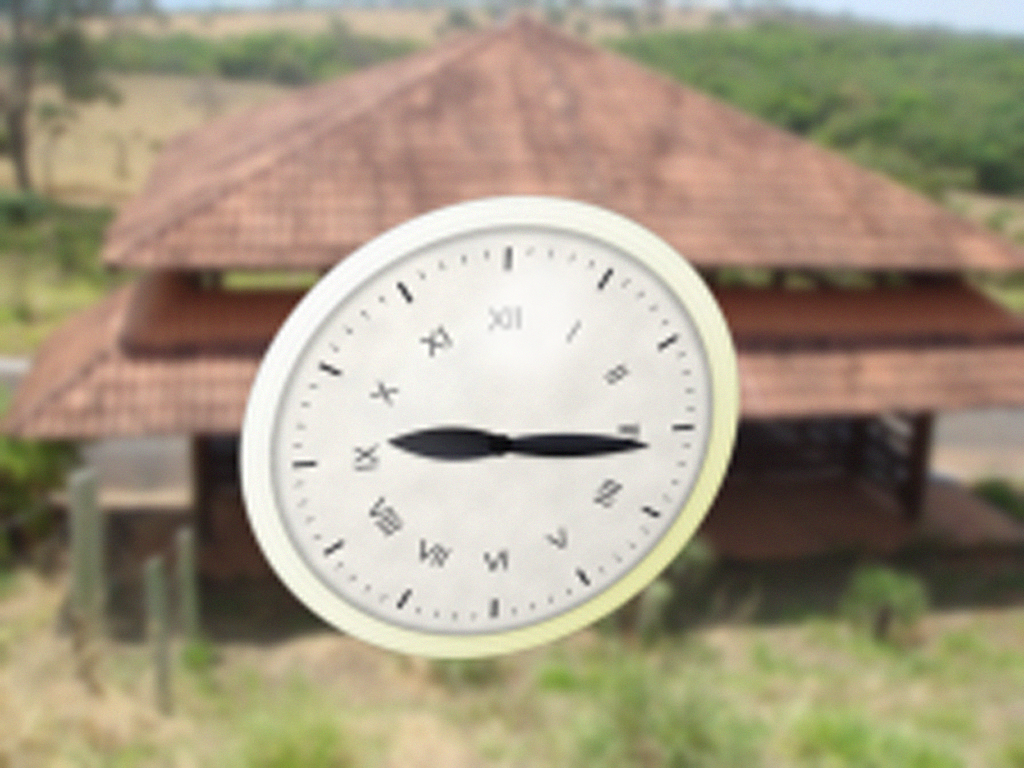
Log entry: 9:16
